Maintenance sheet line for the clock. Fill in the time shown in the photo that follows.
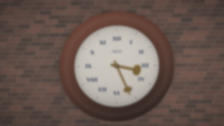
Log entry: 3:26
